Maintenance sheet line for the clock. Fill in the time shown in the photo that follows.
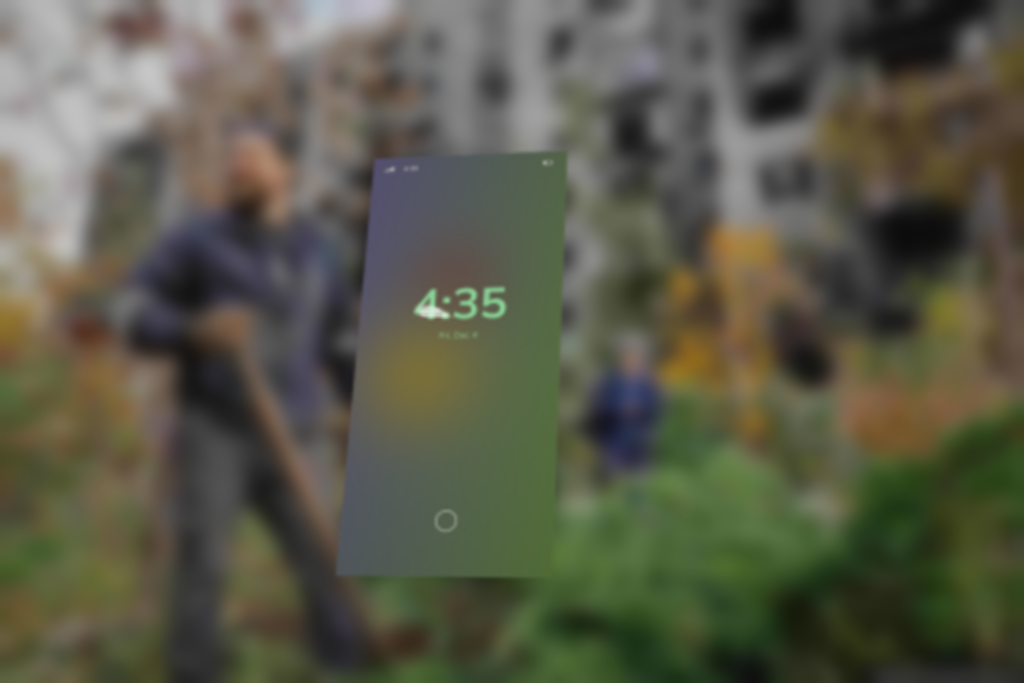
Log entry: 4:35
